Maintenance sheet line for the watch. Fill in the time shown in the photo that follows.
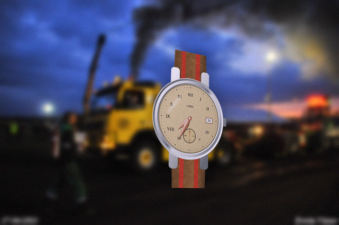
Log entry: 7:35
